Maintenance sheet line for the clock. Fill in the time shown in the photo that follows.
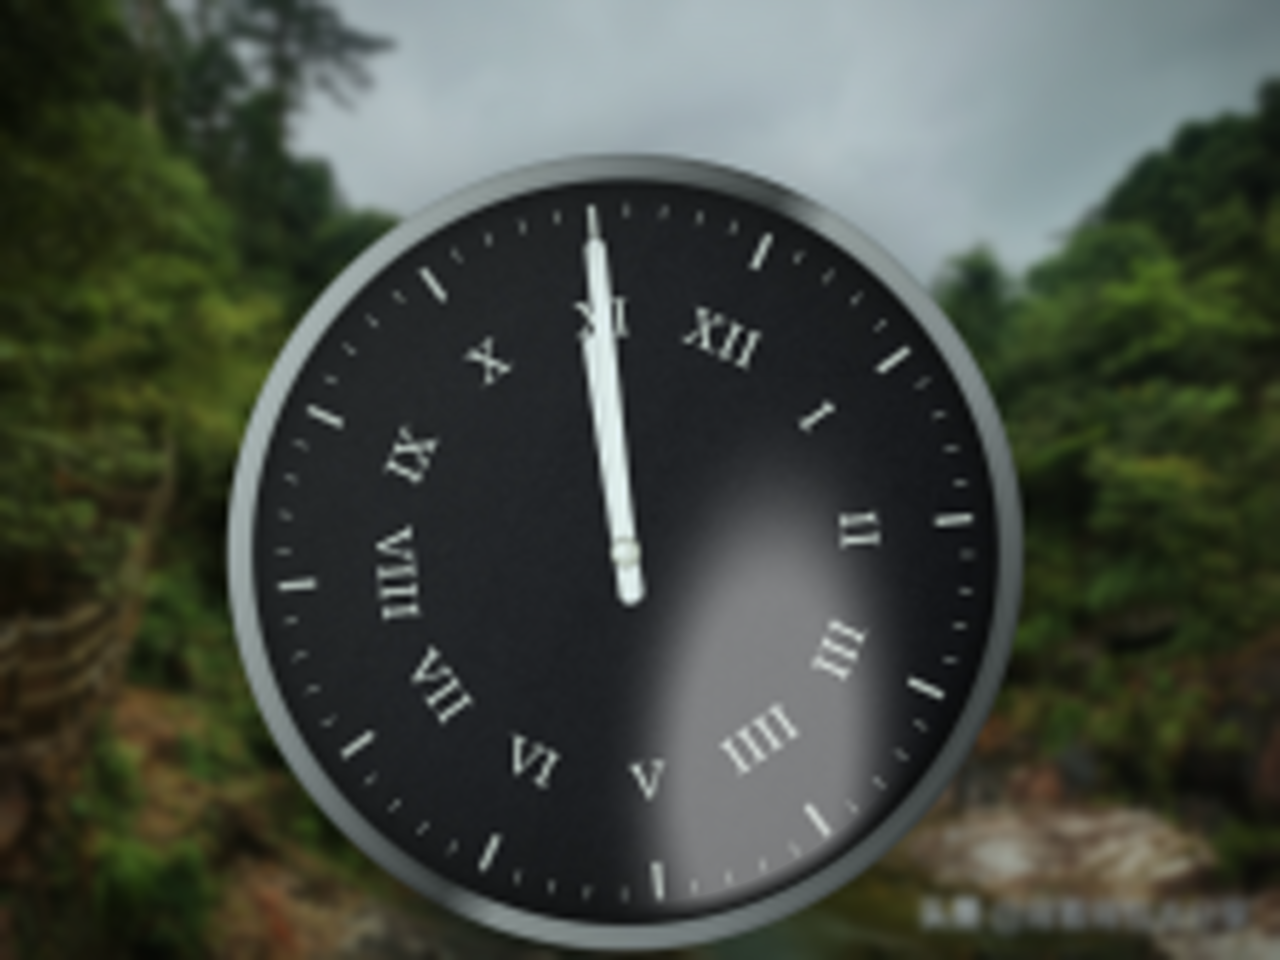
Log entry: 10:55
